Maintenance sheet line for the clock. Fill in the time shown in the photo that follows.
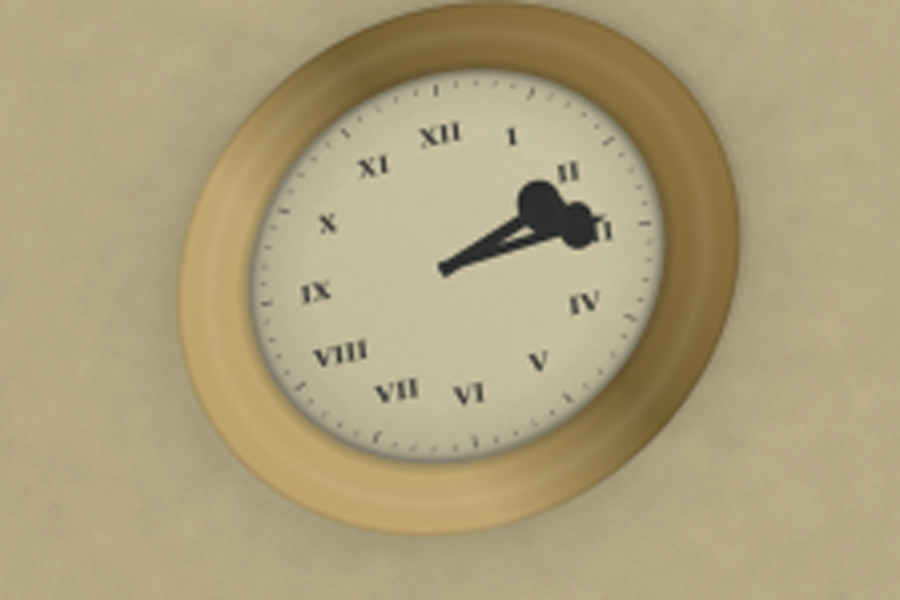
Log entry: 2:14
